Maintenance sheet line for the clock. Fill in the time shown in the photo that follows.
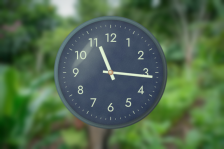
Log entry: 11:16
